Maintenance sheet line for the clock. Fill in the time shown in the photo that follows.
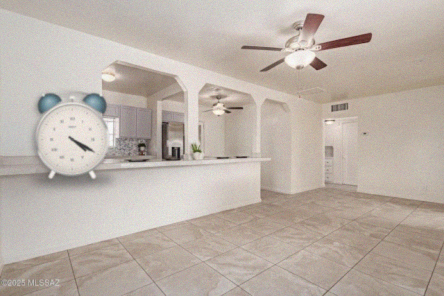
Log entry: 4:20
